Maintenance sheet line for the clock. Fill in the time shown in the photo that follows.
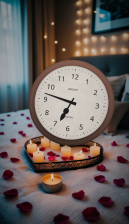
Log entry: 6:47
